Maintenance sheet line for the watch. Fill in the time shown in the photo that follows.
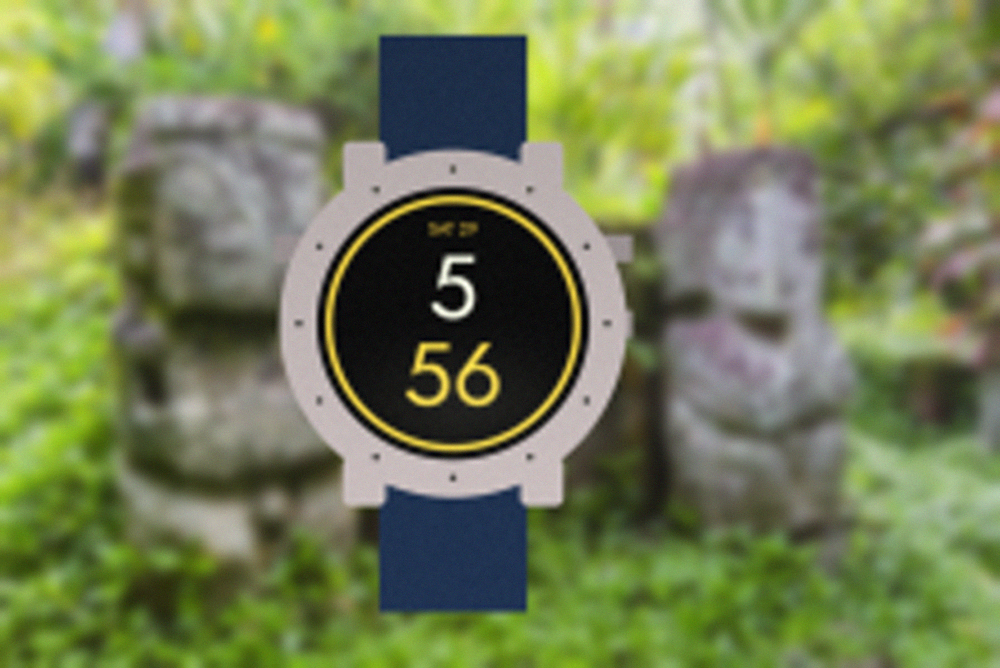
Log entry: 5:56
